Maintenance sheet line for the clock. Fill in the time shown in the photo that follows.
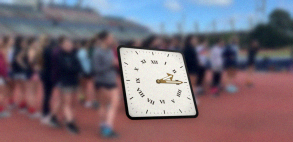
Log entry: 2:15
